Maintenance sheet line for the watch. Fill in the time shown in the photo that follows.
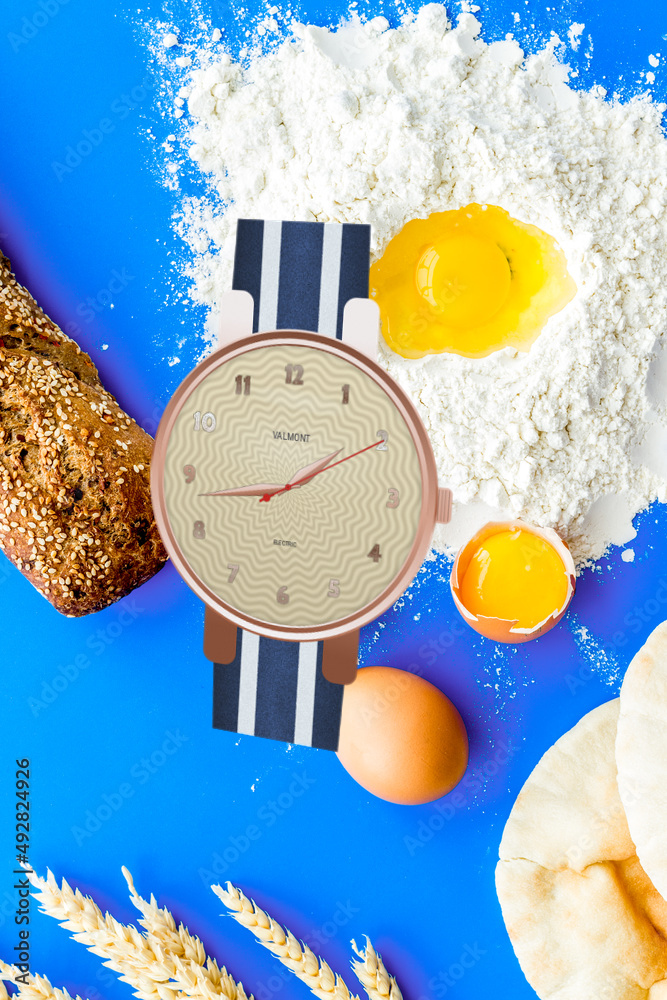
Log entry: 1:43:10
